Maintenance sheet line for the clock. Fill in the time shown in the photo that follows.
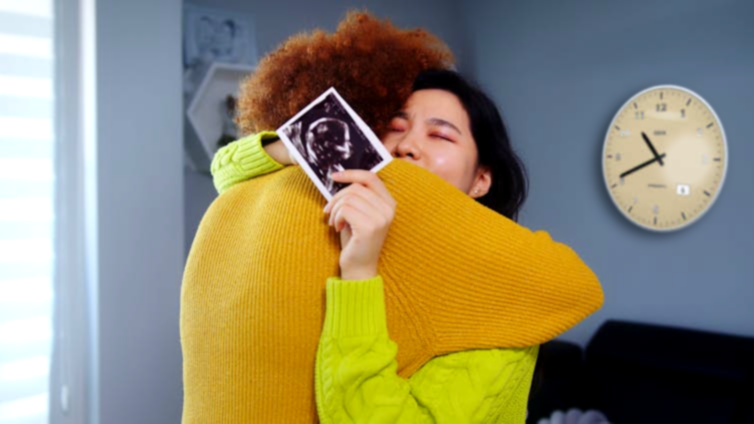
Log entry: 10:41
